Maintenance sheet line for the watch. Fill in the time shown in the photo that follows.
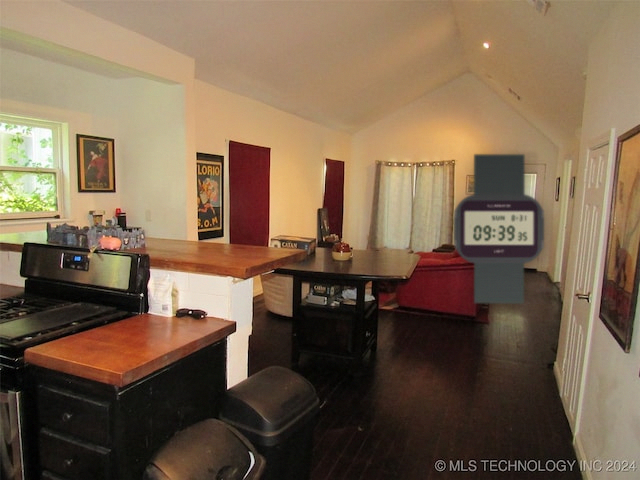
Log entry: 9:39
